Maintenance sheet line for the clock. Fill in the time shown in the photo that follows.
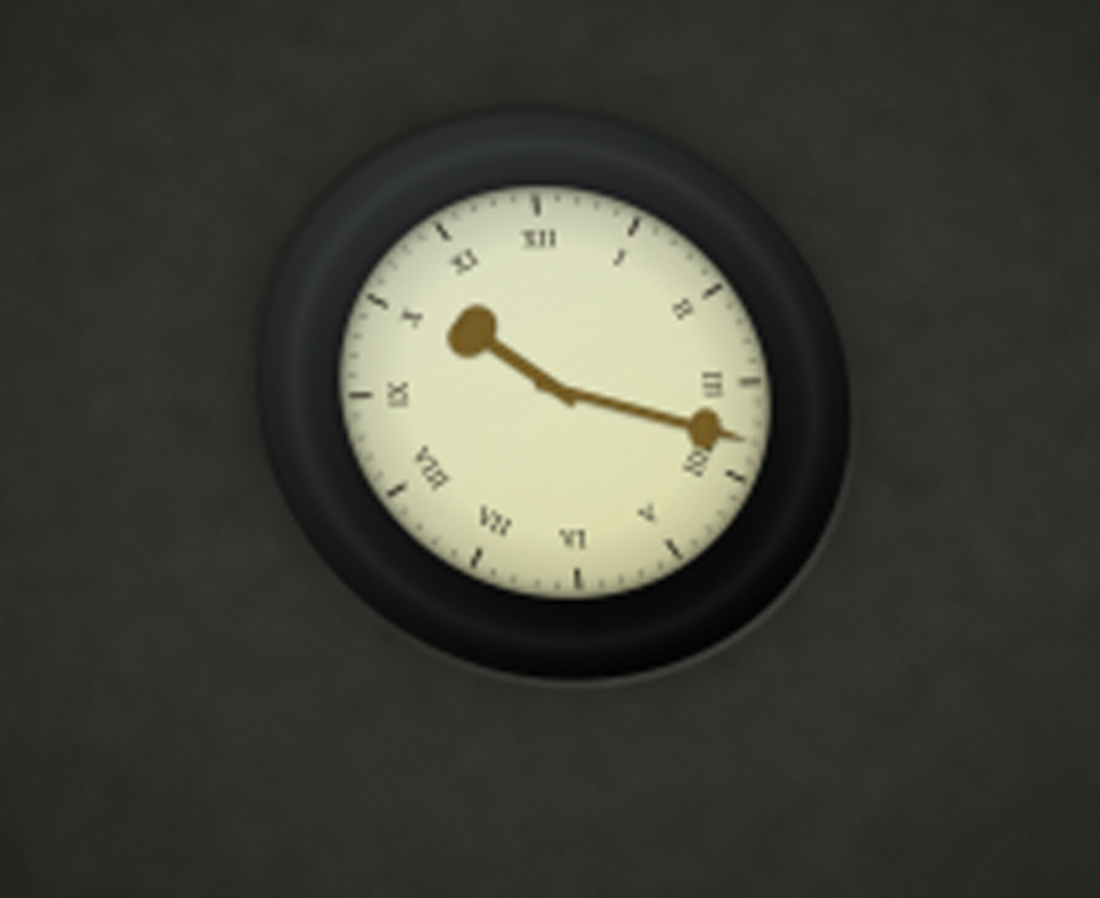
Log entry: 10:18
